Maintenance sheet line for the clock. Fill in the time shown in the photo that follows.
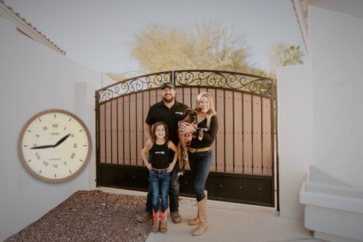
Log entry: 1:44
